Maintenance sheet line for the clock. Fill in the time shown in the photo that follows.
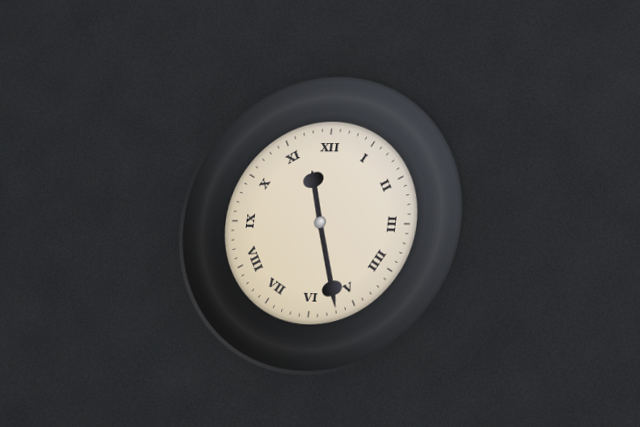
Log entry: 11:27
